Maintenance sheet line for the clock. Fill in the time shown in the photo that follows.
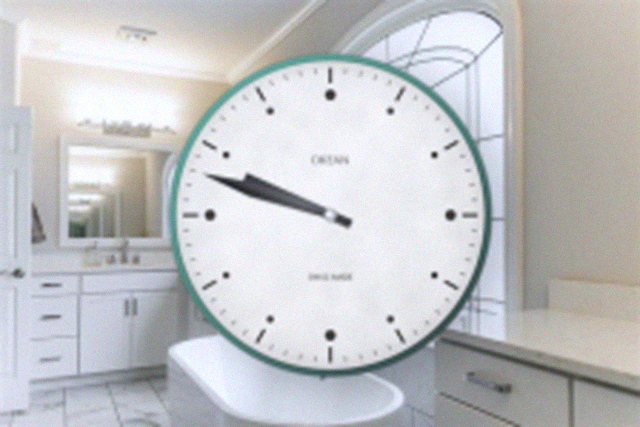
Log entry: 9:48
